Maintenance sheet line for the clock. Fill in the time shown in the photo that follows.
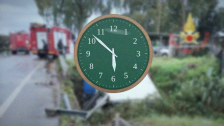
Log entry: 5:52
